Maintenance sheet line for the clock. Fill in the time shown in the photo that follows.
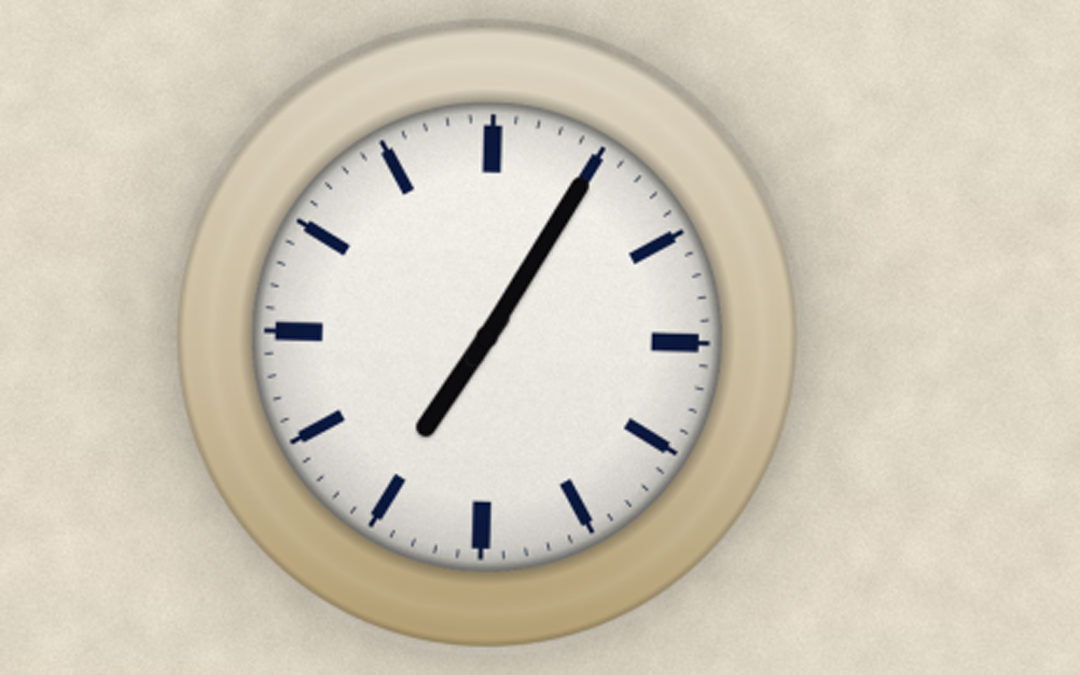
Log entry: 7:05
